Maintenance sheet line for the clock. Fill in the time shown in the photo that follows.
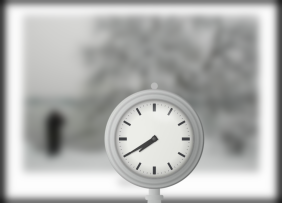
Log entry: 7:40
